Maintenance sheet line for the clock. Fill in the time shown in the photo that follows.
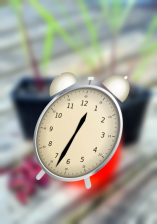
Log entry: 12:33
